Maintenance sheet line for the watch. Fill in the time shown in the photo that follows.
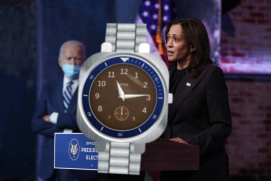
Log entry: 11:14
